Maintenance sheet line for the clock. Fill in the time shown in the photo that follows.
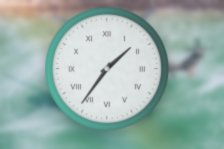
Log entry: 1:36
